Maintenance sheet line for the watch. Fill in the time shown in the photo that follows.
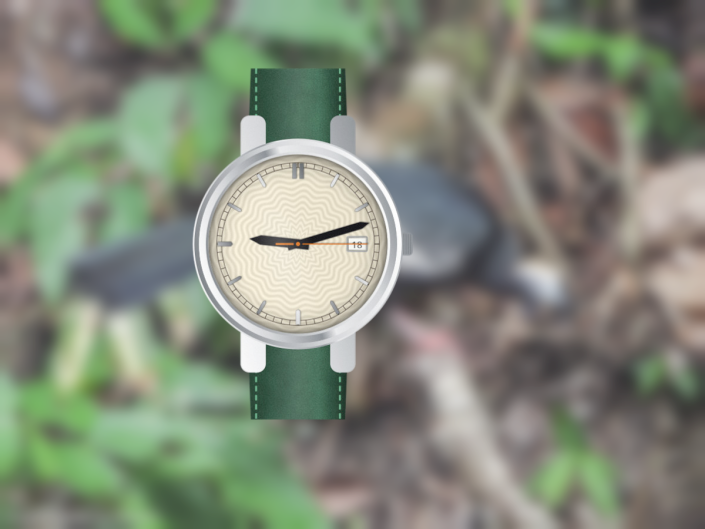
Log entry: 9:12:15
